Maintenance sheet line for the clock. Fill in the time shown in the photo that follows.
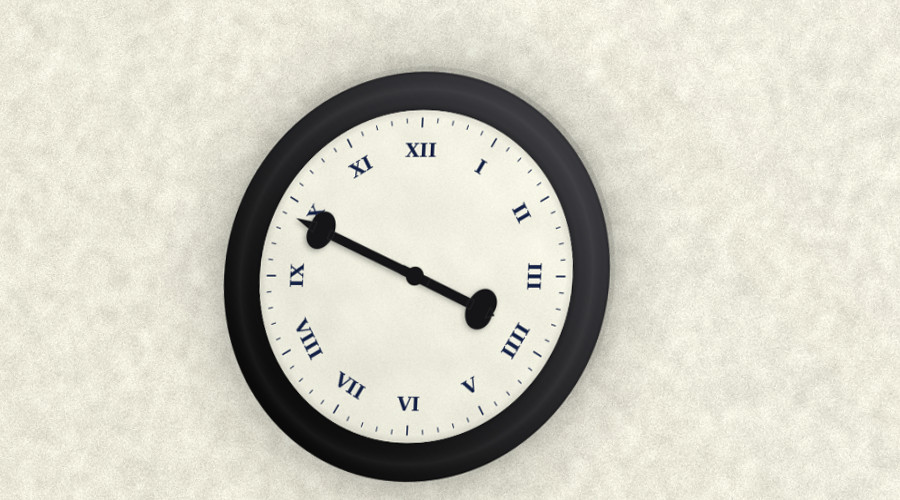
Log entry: 3:49
